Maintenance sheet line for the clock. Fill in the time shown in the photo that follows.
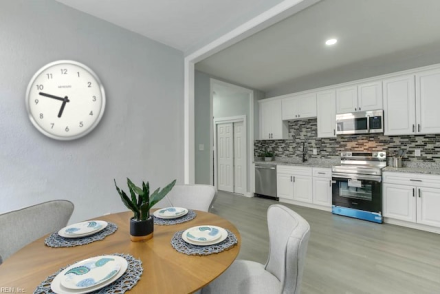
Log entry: 6:48
